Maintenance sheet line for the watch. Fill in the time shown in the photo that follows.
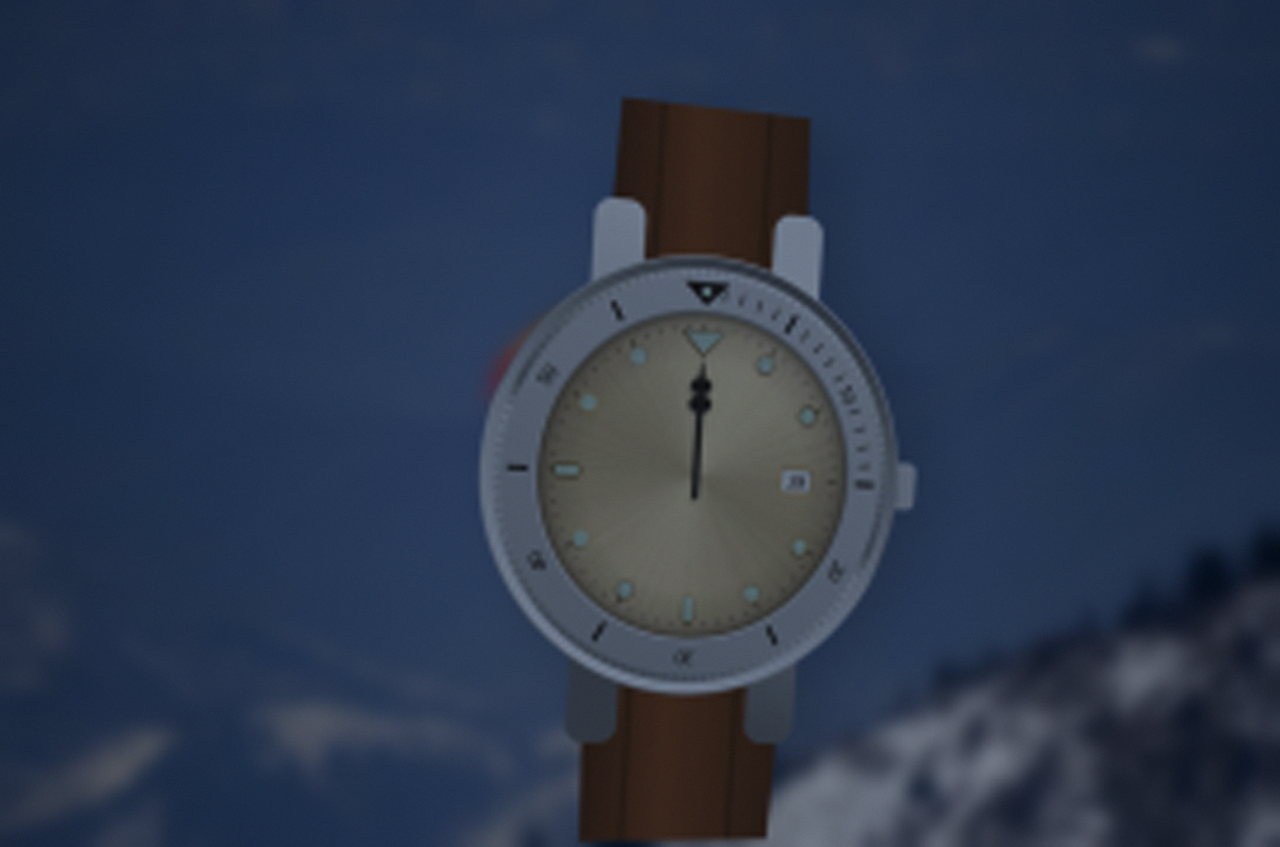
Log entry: 12:00
